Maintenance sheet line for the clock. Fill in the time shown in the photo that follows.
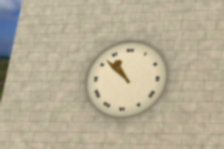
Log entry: 10:52
